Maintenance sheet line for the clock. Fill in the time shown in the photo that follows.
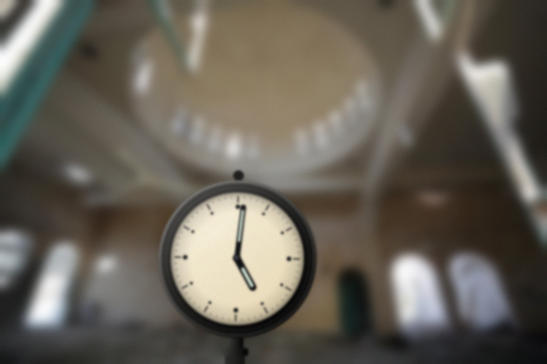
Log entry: 5:01
